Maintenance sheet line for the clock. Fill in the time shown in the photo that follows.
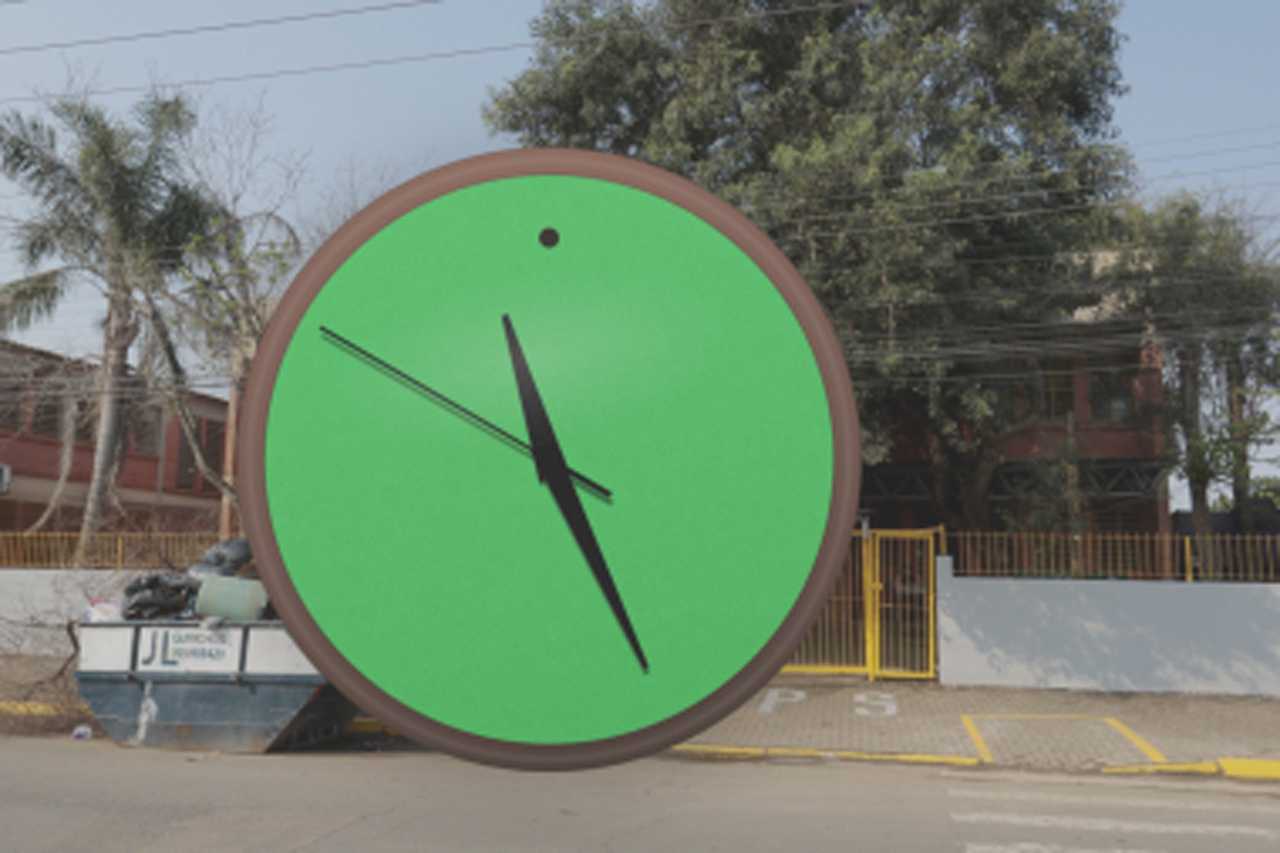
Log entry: 11:25:50
